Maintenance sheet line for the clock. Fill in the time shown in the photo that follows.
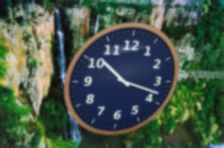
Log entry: 10:18
